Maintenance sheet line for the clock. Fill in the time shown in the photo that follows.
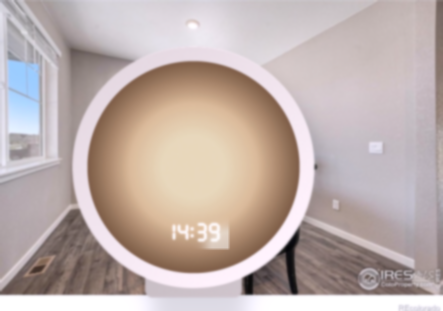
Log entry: 14:39
